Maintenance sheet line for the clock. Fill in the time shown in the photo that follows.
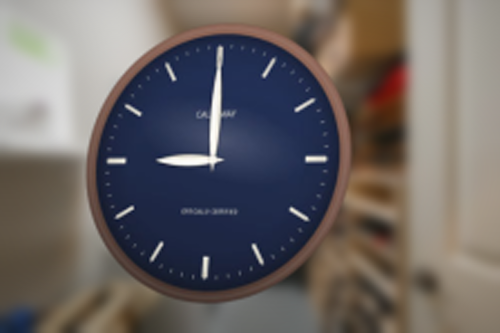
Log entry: 9:00
